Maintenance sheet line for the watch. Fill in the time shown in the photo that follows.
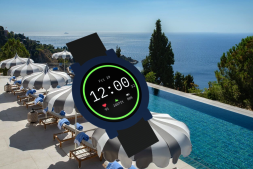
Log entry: 12:00
